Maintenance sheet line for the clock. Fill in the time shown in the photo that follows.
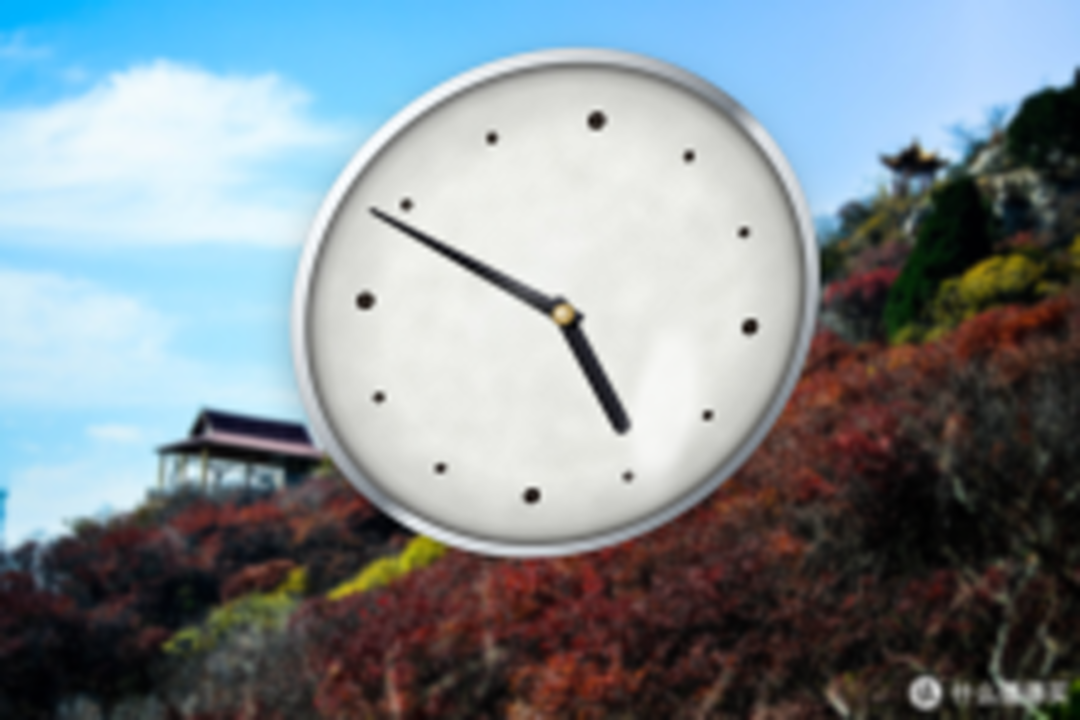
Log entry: 4:49
